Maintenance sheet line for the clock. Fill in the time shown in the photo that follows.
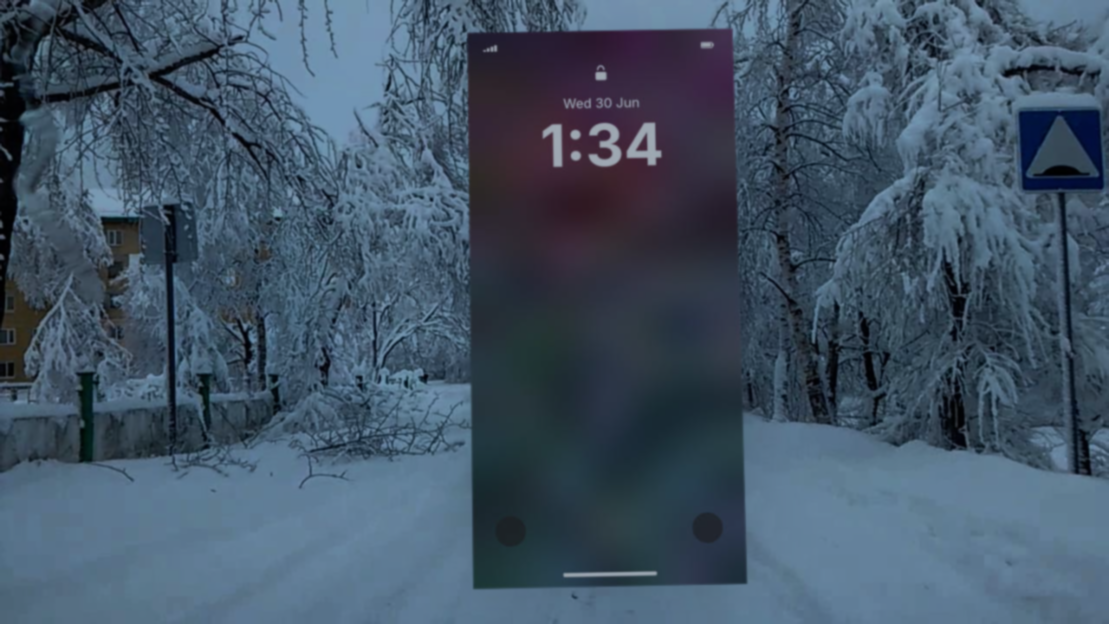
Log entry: 1:34
